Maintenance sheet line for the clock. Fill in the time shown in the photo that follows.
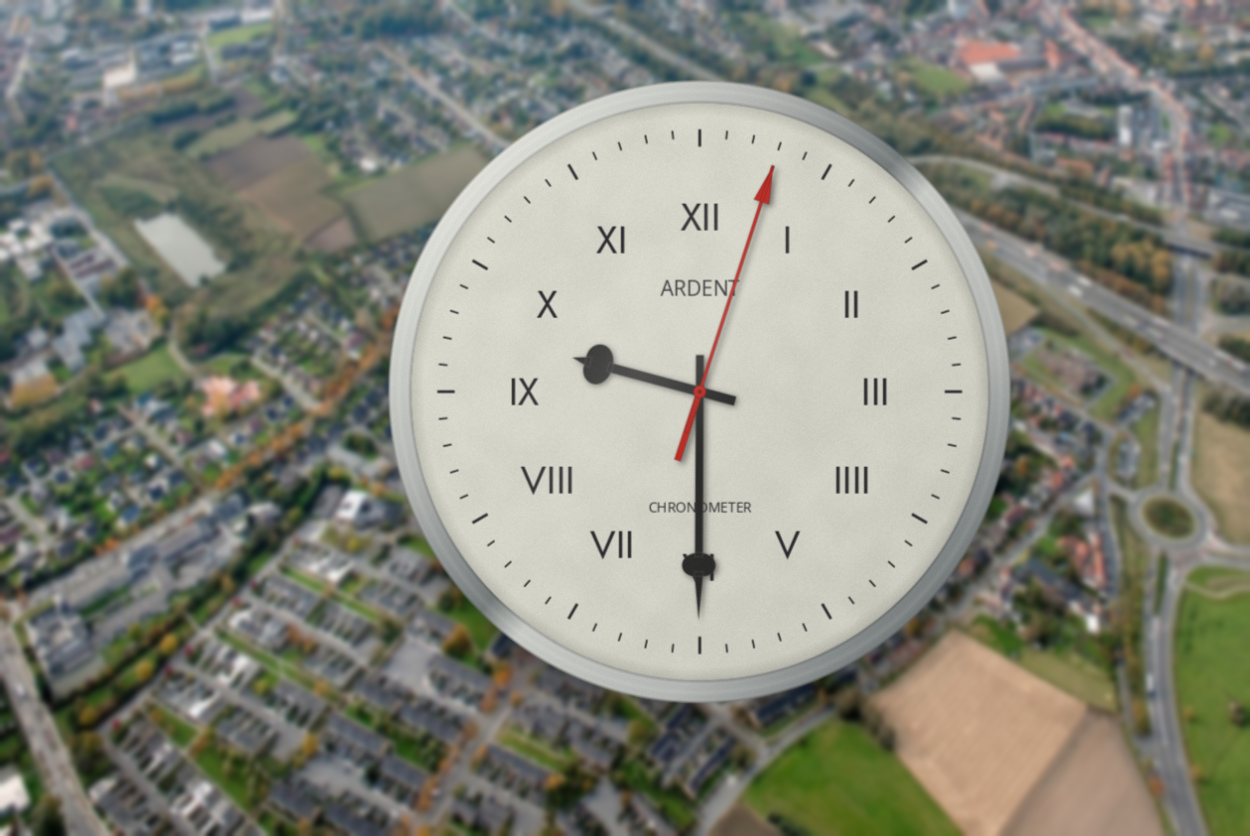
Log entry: 9:30:03
